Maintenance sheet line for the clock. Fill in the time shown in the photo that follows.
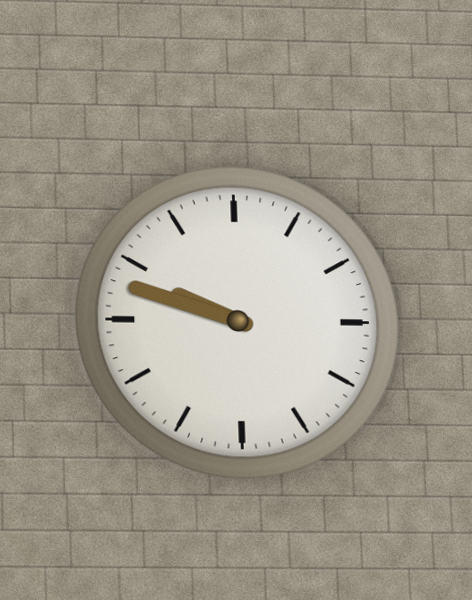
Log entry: 9:48
